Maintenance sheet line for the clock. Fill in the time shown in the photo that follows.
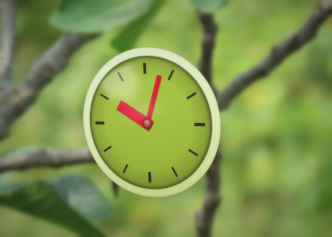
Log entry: 10:03
